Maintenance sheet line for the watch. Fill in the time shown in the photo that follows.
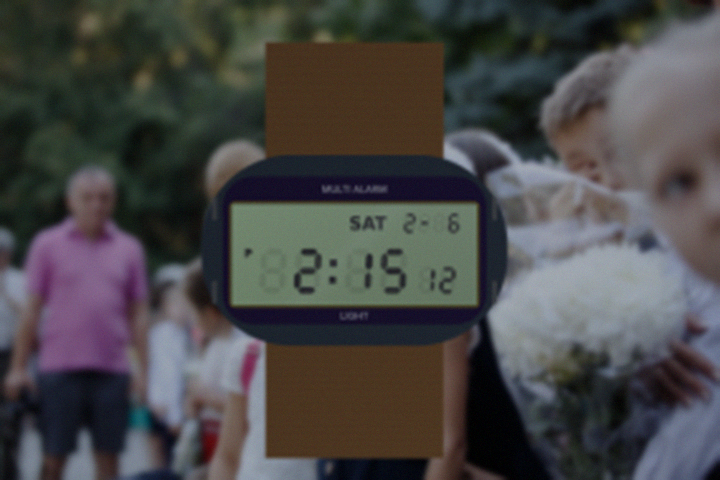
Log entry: 2:15:12
